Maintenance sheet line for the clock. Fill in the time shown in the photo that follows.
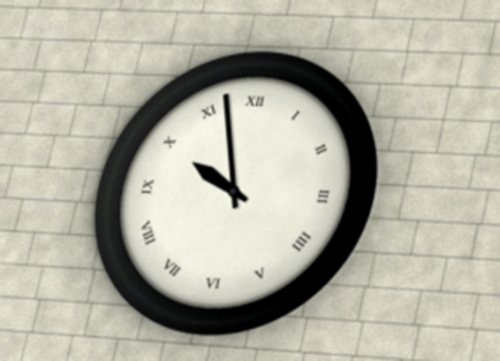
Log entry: 9:57
